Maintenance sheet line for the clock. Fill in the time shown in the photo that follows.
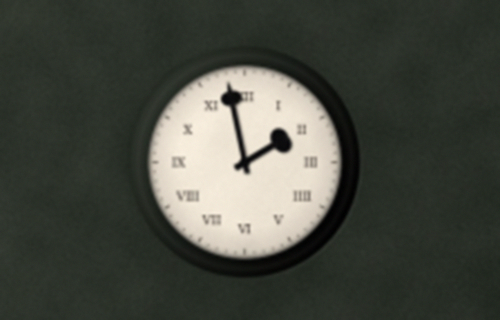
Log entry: 1:58
